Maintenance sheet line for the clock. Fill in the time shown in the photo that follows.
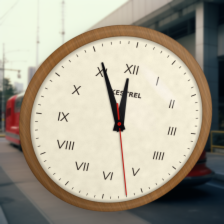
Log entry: 11:55:27
